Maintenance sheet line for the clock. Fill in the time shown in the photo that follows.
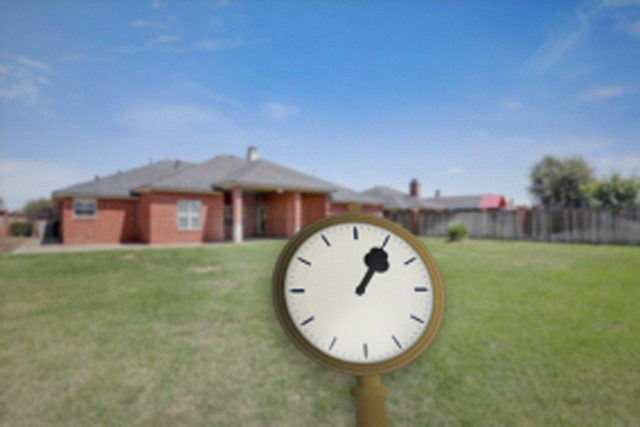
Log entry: 1:05
